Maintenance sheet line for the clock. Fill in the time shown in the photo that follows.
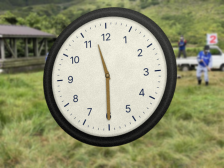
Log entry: 11:30
